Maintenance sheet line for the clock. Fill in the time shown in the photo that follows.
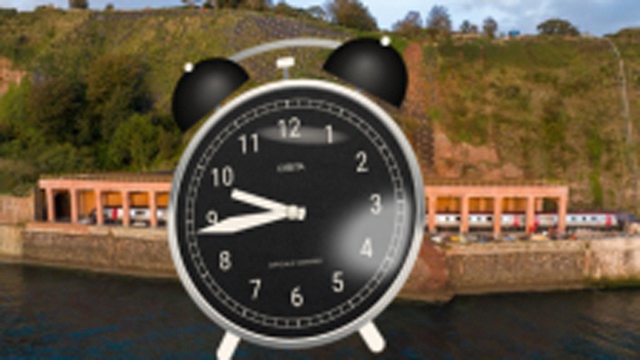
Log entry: 9:44
